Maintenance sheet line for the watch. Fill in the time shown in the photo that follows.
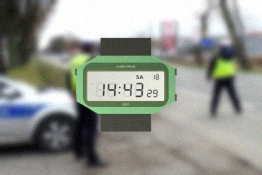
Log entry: 14:43:29
